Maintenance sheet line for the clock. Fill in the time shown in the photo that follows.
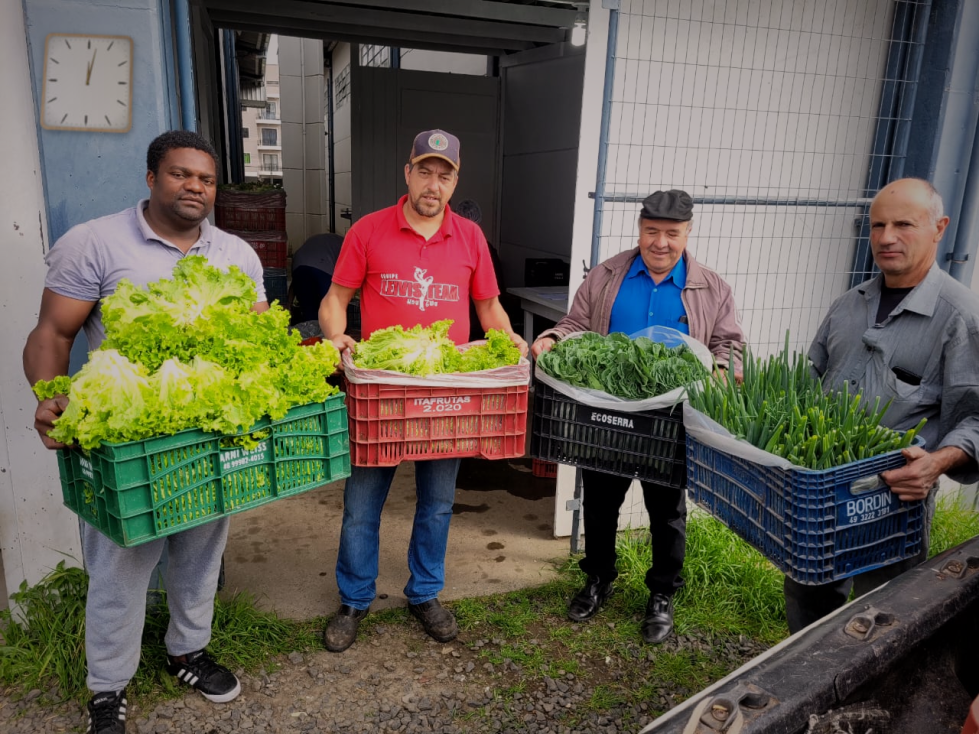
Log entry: 12:02
